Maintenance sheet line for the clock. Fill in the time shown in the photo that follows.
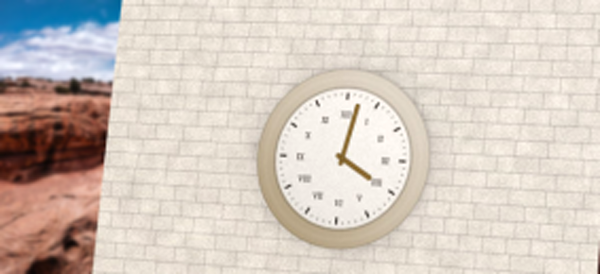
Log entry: 4:02
